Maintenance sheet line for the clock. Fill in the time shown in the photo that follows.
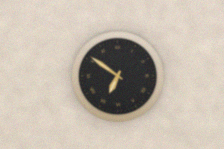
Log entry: 6:51
